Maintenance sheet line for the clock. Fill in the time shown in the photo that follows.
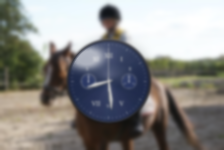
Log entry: 8:29
